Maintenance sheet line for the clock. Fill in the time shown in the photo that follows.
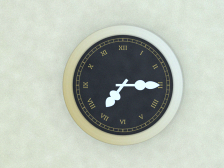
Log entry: 7:15
